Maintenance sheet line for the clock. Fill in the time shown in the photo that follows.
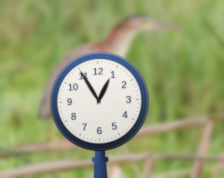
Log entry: 12:55
